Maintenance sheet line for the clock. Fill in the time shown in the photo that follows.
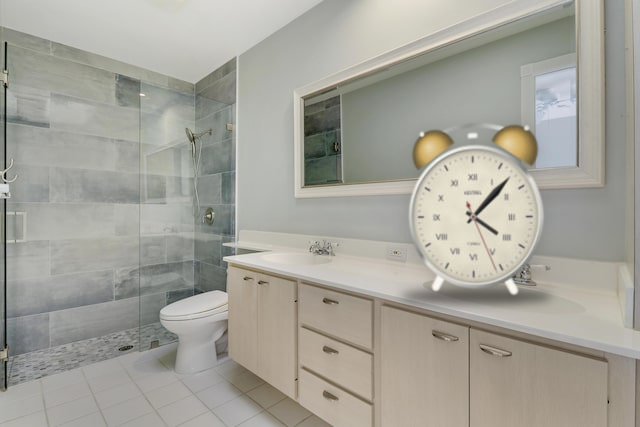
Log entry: 4:07:26
